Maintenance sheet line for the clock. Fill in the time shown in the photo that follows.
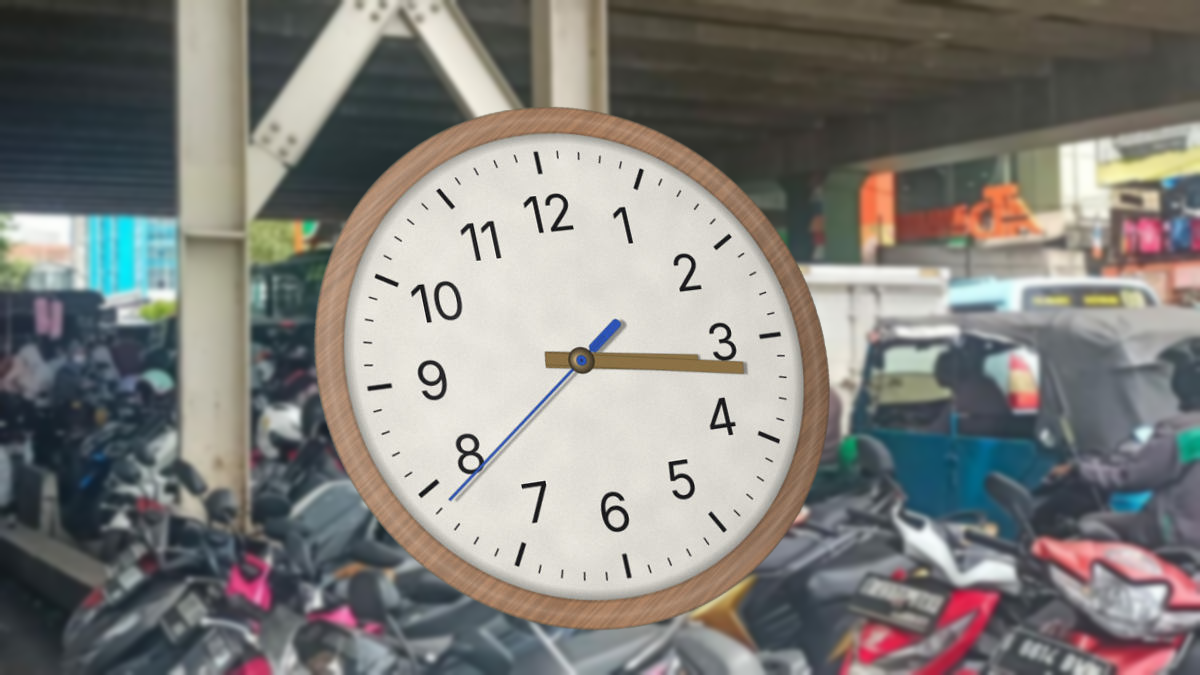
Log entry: 3:16:39
